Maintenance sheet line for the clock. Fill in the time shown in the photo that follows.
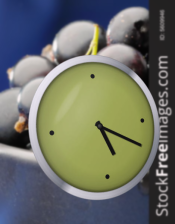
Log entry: 5:20
